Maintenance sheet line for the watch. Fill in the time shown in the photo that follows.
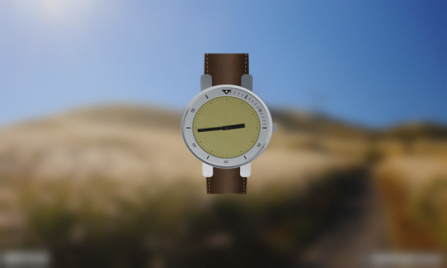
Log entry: 2:44
